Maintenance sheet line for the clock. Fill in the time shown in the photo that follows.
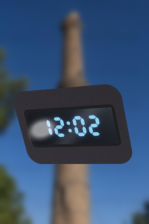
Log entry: 12:02
